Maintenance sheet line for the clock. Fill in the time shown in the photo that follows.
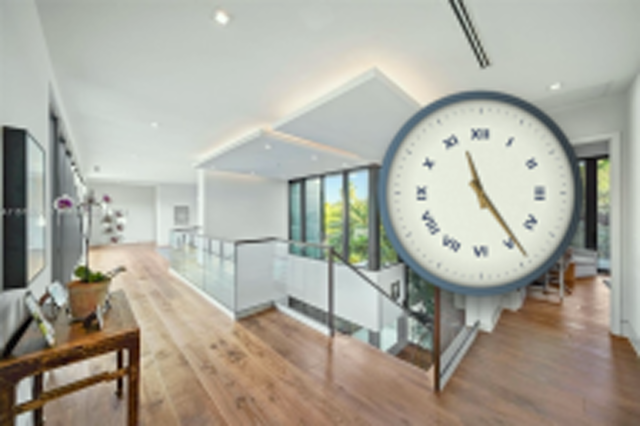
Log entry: 11:24
